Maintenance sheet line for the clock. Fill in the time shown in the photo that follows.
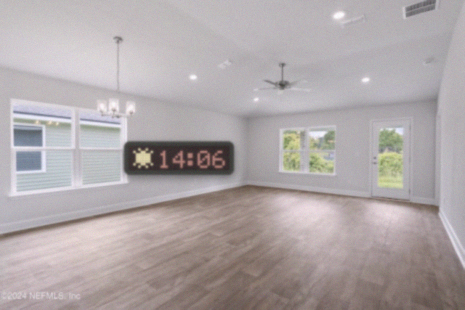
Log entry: 14:06
